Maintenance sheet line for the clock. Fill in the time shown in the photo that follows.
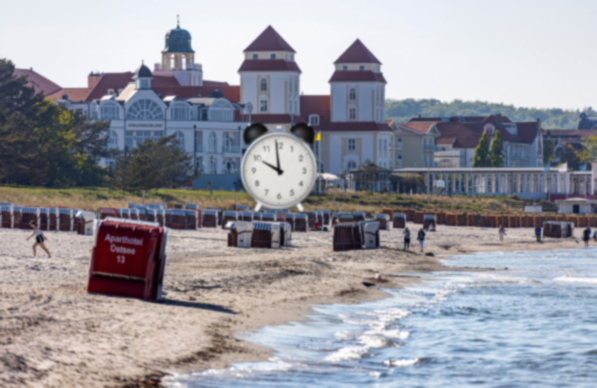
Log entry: 9:59
